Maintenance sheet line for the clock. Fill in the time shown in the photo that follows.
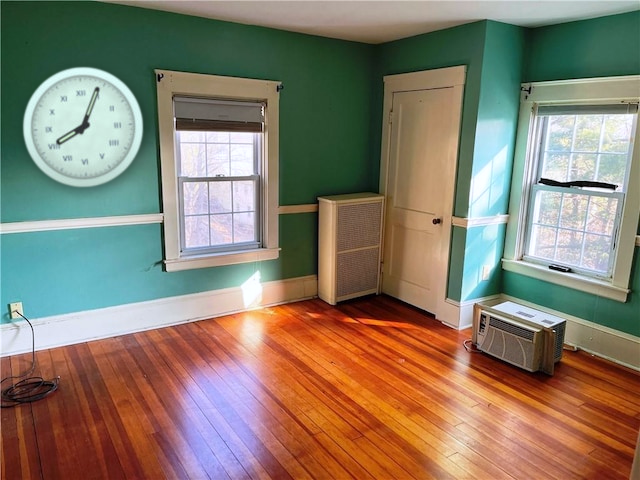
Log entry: 8:04
